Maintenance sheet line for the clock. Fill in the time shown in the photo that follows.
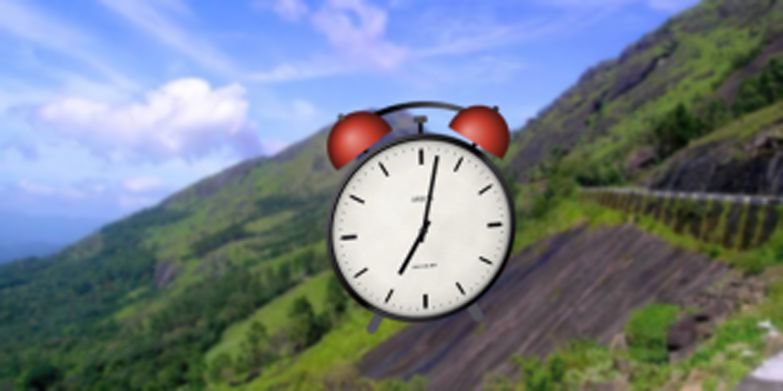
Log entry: 7:02
